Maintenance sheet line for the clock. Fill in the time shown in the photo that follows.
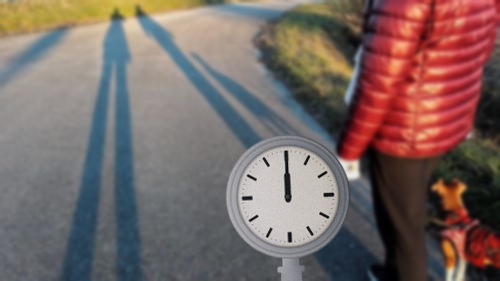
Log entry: 12:00
